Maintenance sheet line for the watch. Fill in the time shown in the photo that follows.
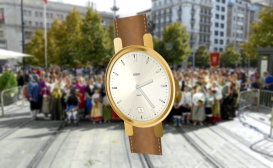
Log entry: 2:24
